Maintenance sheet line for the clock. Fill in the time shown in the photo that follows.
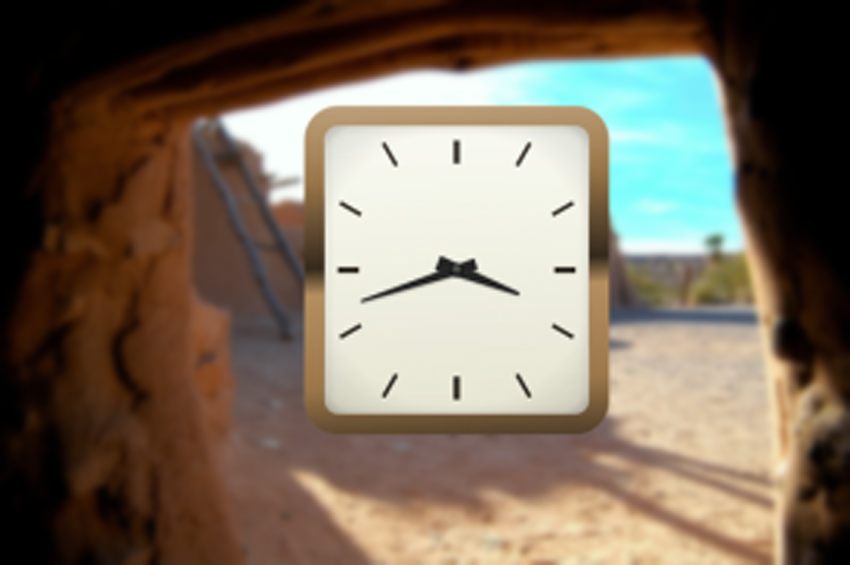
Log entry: 3:42
